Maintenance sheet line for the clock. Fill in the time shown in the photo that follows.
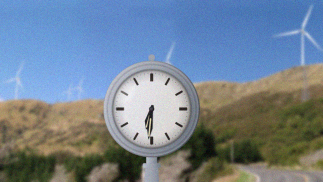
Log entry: 6:31
